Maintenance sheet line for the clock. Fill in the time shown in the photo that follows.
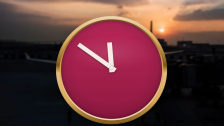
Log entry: 11:51
